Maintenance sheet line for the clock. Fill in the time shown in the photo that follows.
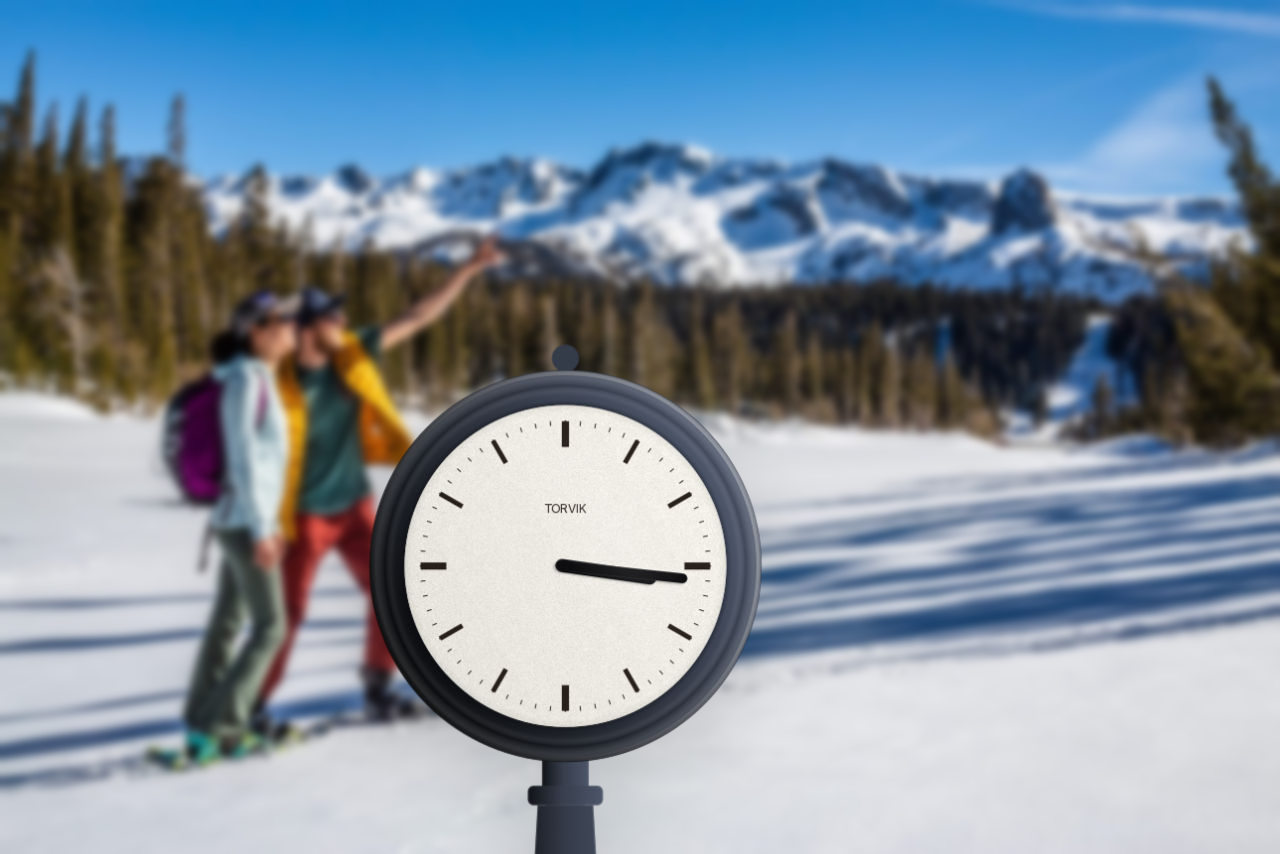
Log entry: 3:16
